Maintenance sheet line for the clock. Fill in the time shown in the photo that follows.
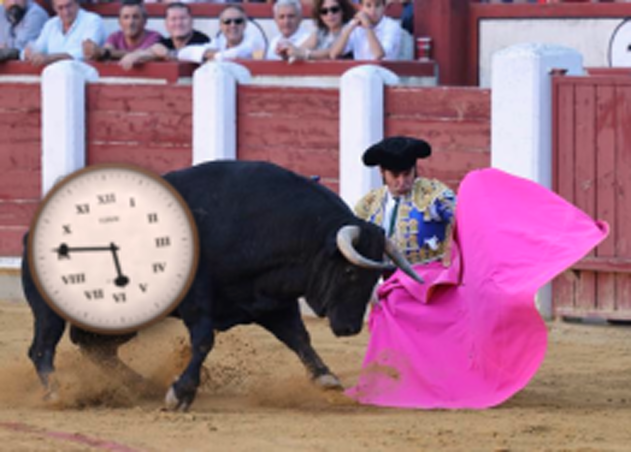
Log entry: 5:46
